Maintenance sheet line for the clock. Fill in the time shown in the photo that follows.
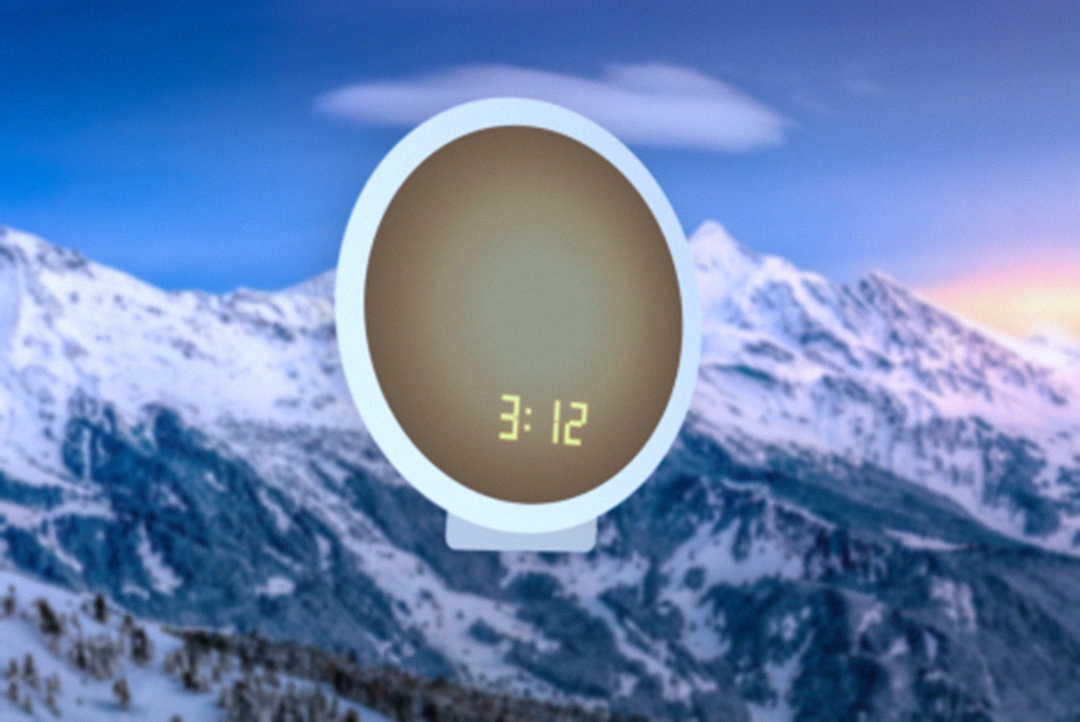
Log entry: 3:12
